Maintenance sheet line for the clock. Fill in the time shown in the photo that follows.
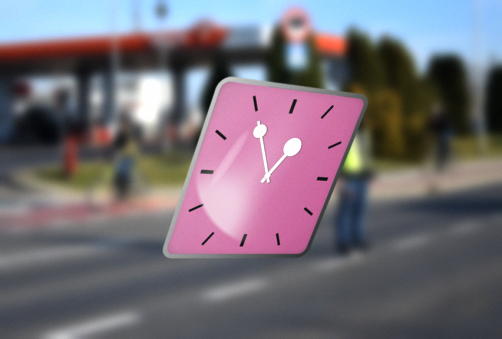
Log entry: 12:55
